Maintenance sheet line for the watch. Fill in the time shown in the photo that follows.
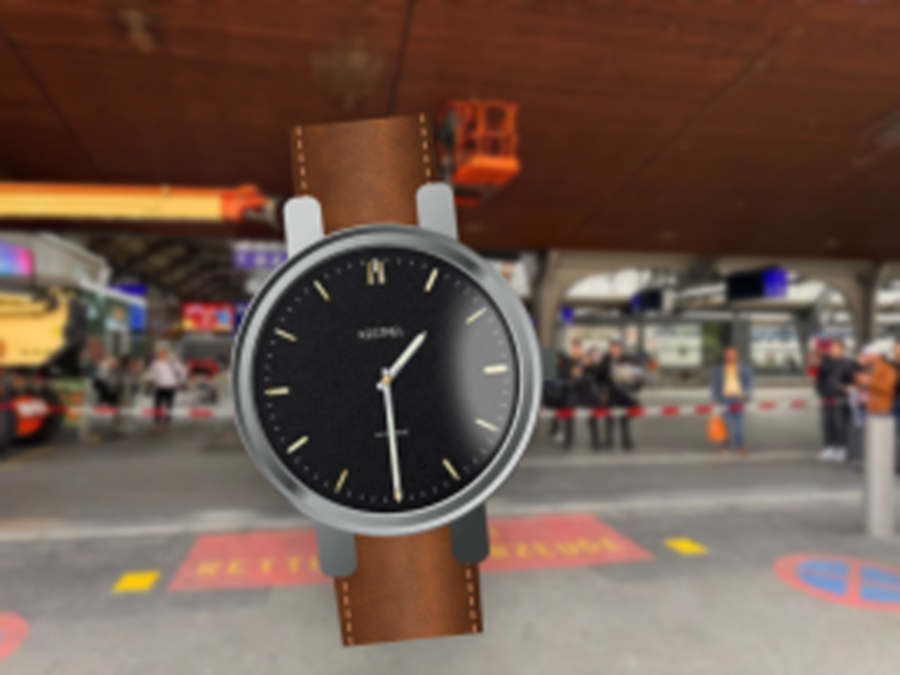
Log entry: 1:30
